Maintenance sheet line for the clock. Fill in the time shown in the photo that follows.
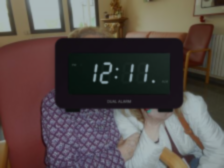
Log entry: 12:11
